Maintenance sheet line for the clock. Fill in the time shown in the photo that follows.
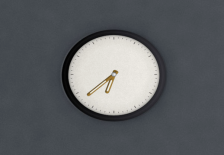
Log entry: 6:38
